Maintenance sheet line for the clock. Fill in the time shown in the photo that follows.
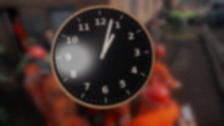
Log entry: 1:03
